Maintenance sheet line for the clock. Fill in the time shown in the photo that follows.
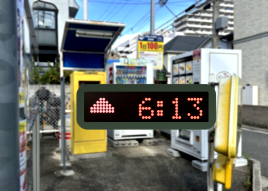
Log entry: 6:13
